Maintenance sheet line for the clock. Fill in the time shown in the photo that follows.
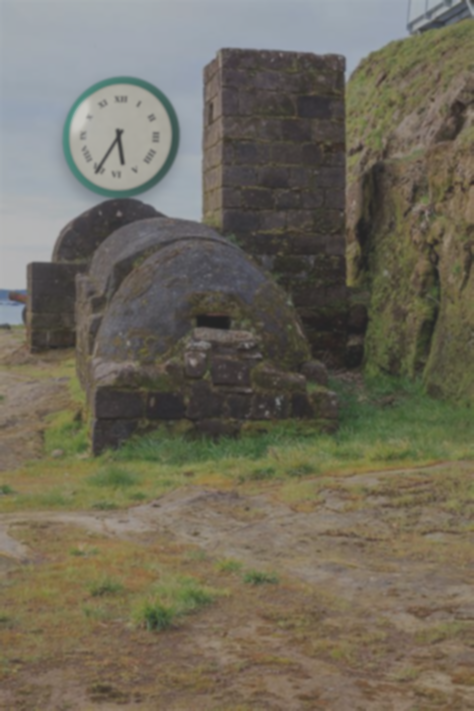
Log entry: 5:35
